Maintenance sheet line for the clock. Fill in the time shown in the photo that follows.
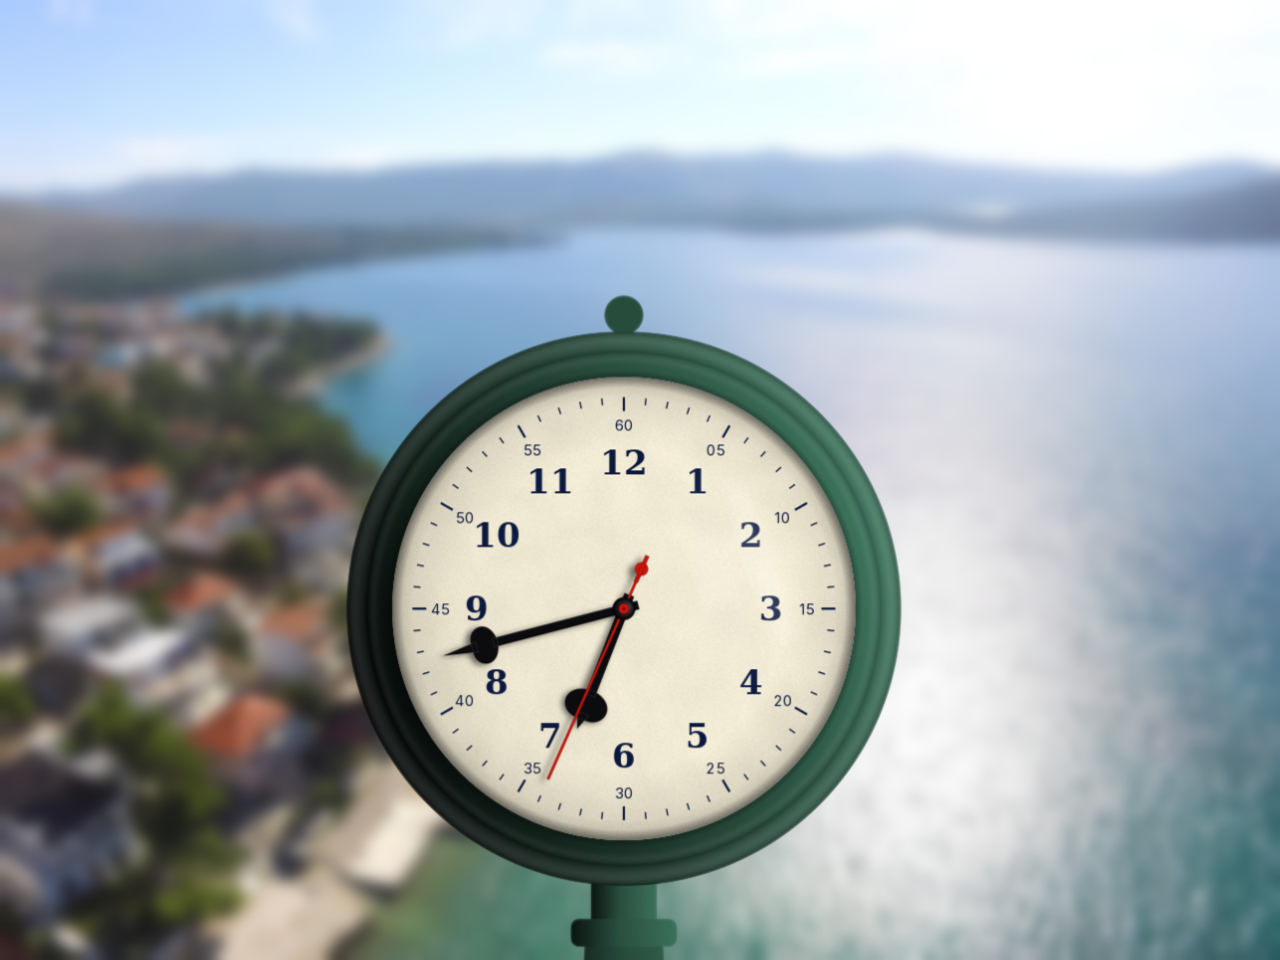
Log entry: 6:42:34
